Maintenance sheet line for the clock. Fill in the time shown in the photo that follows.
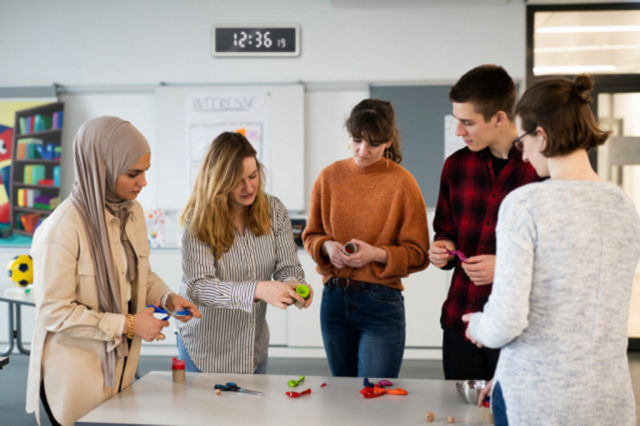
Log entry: 12:36
